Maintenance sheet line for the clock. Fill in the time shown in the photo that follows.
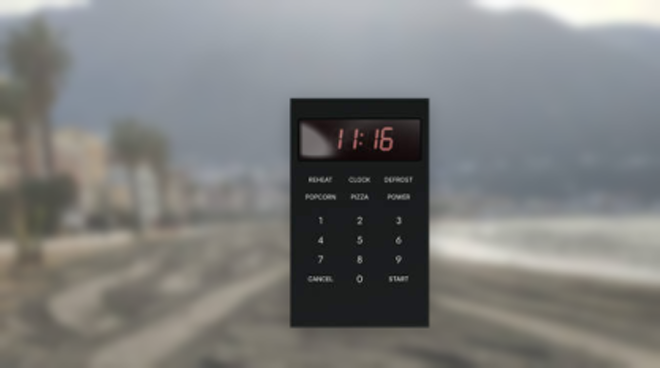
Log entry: 11:16
